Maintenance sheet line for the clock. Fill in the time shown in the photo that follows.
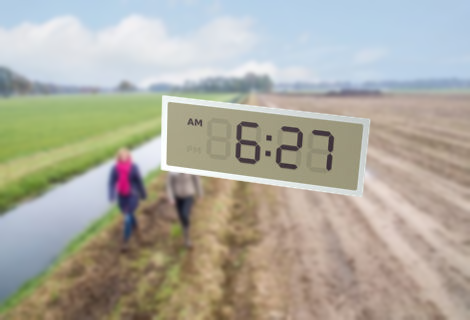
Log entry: 6:27
